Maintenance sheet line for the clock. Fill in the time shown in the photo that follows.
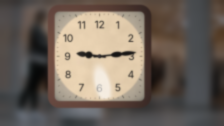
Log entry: 9:14
